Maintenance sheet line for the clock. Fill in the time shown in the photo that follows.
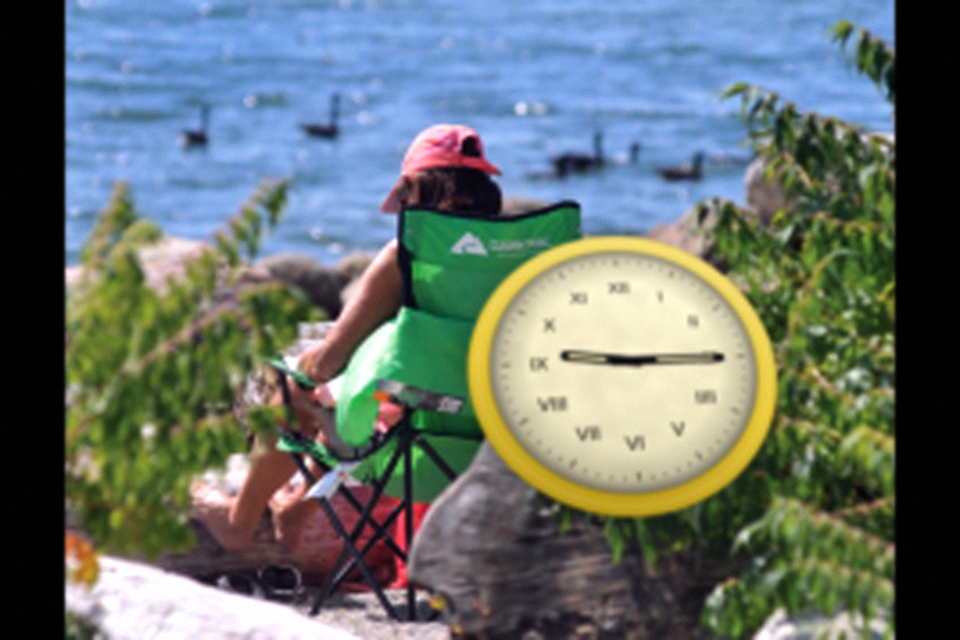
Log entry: 9:15
